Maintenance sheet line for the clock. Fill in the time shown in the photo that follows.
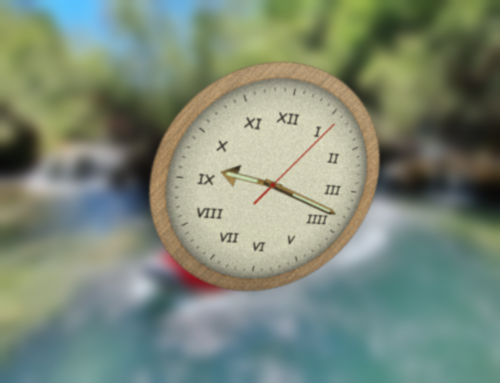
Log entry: 9:18:06
